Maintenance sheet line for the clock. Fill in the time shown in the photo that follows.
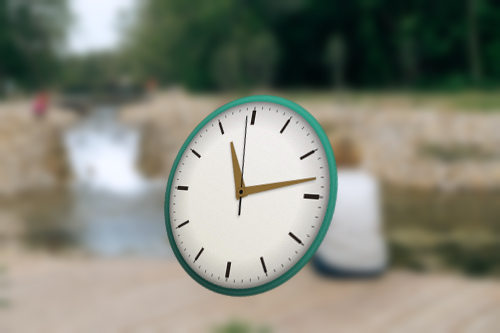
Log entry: 11:12:59
